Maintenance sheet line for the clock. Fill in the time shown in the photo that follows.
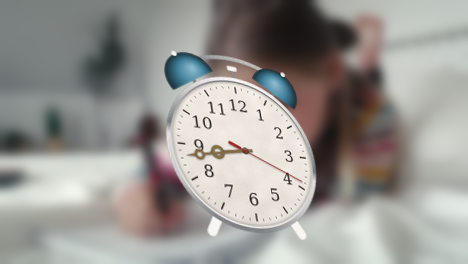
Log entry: 8:43:19
